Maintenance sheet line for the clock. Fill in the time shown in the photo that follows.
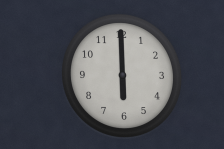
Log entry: 6:00
